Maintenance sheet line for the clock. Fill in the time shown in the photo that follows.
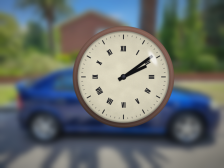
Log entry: 2:09
